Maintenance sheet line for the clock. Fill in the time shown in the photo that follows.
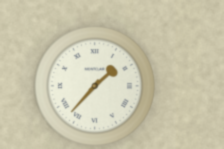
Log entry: 1:37
